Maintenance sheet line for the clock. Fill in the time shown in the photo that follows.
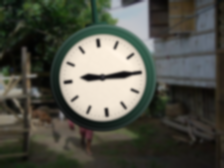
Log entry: 9:15
